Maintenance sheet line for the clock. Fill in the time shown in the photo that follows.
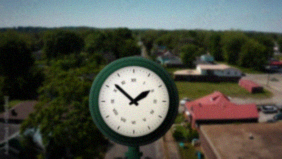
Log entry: 1:52
